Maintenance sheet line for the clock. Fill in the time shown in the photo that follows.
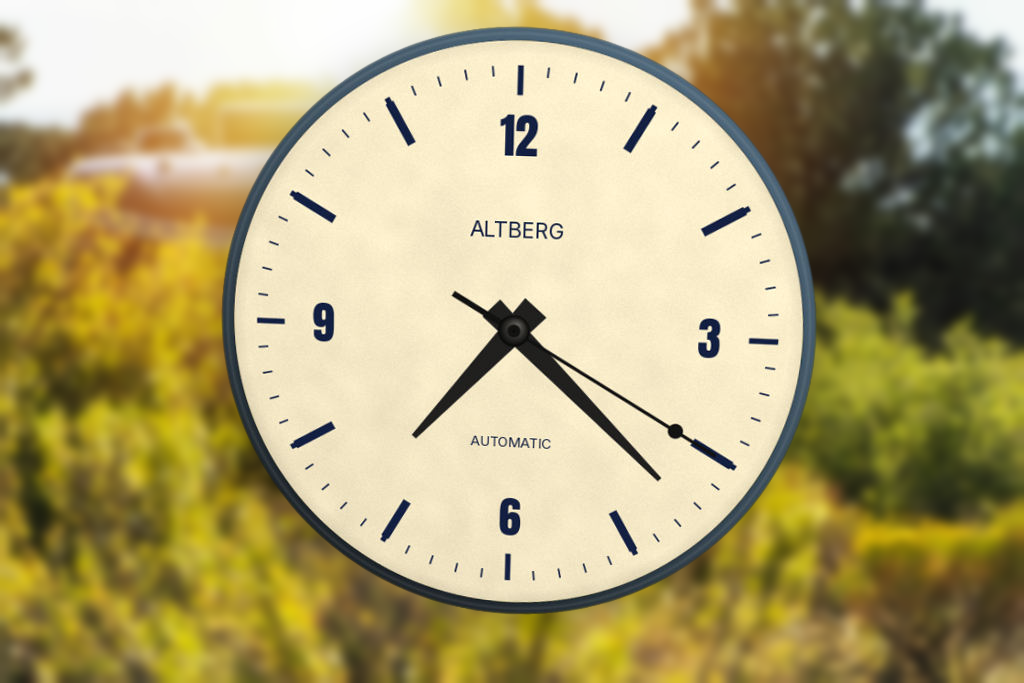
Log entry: 7:22:20
